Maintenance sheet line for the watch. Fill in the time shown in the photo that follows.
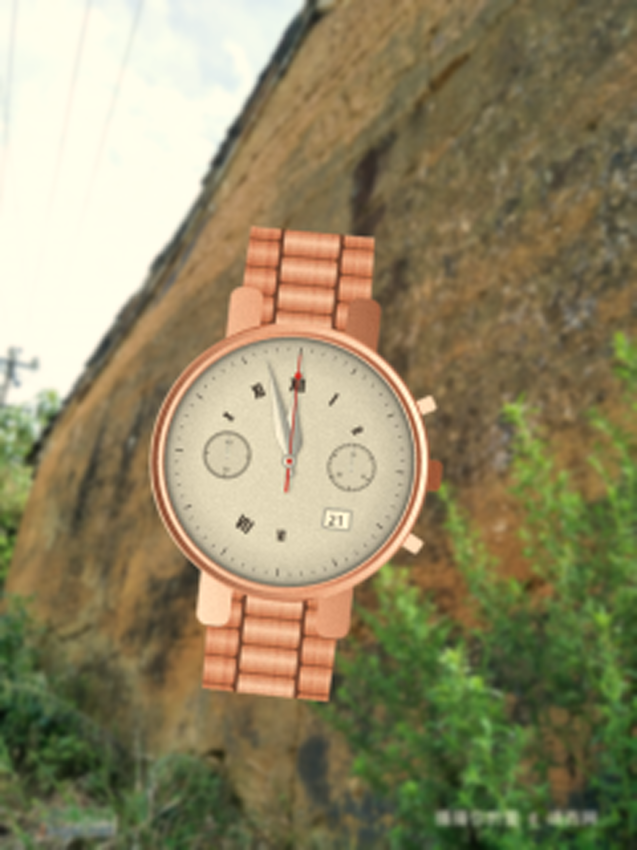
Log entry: 11:57
